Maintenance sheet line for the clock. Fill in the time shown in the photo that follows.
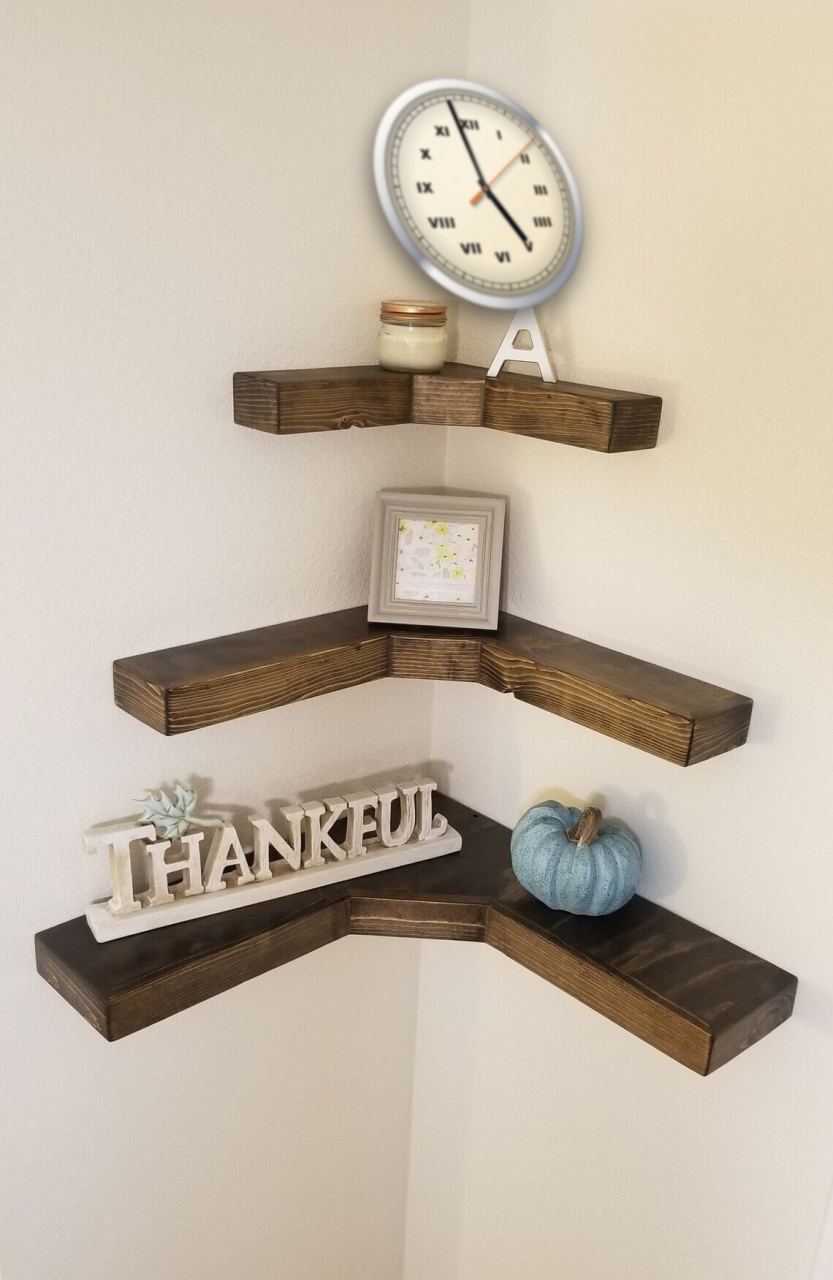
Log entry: 4:58:09
